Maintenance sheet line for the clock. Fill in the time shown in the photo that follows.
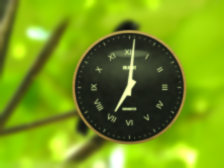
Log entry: 7:01
